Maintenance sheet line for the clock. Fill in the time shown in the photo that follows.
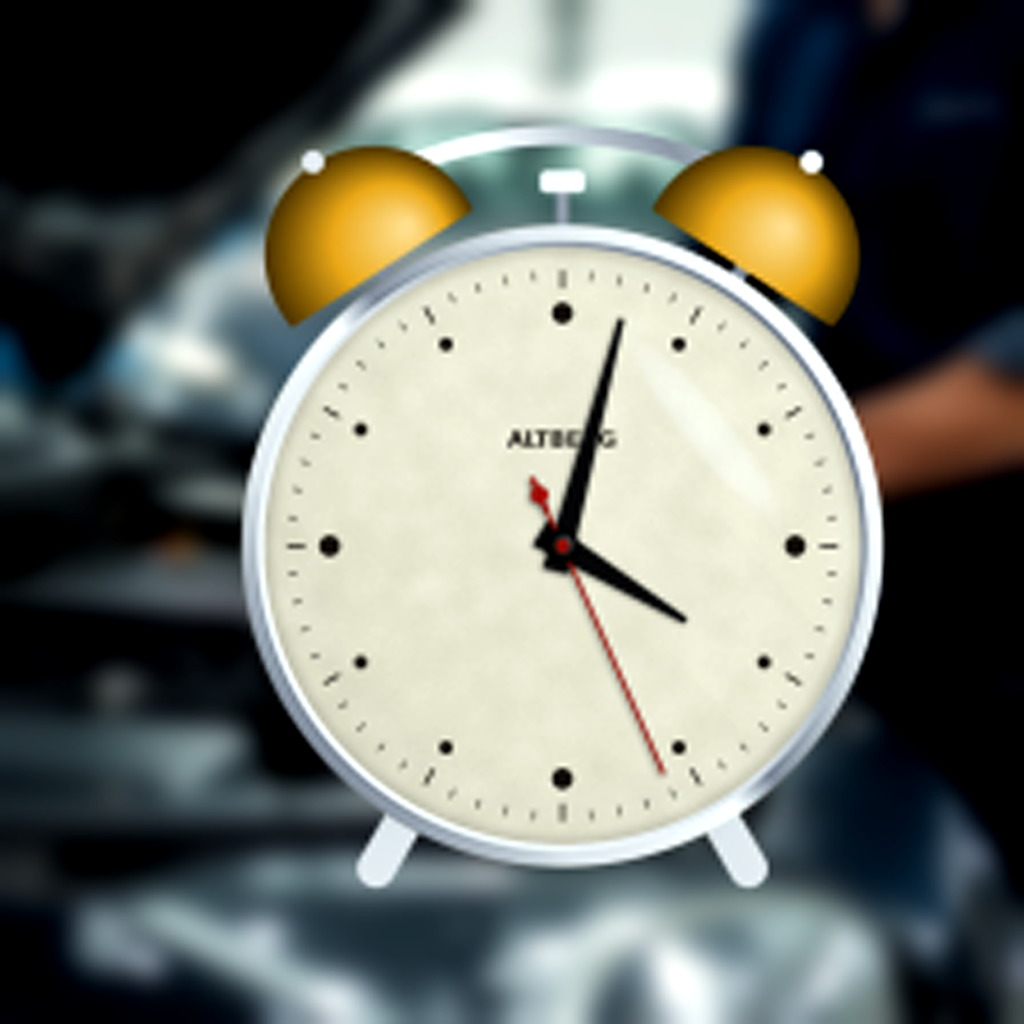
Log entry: 4:02:26
